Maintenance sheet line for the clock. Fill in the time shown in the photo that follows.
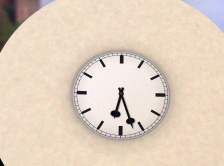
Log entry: 6:27
